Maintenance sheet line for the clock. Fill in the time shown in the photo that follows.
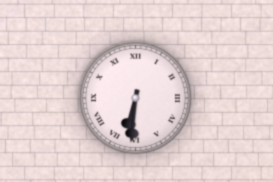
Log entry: 6:31
